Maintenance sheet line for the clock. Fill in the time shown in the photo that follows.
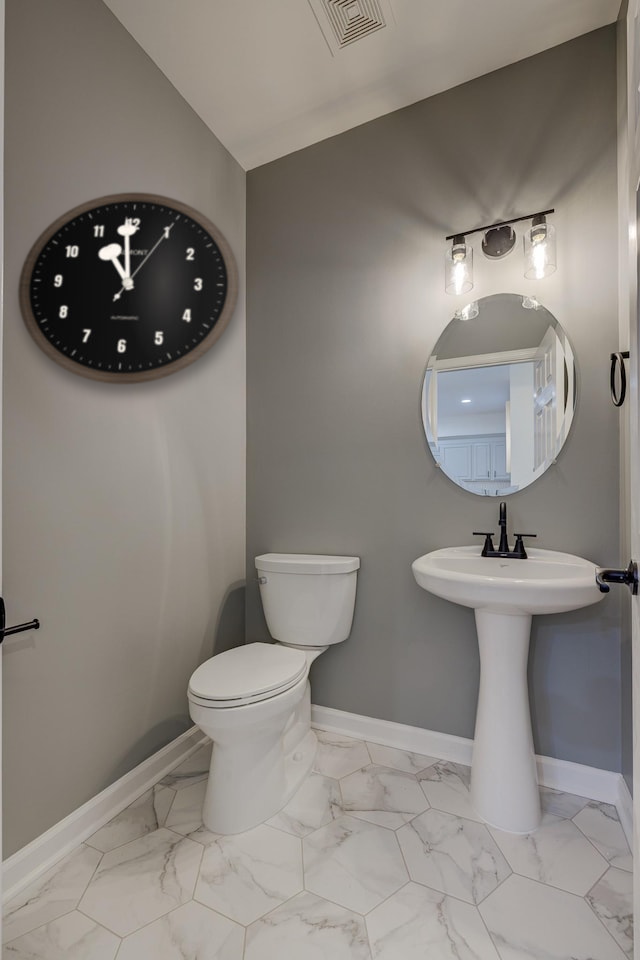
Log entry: 10:59:05
